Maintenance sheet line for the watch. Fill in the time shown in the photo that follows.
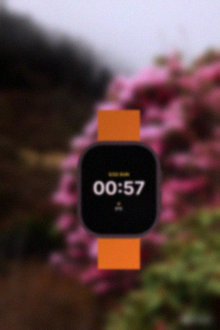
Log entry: 0:57
